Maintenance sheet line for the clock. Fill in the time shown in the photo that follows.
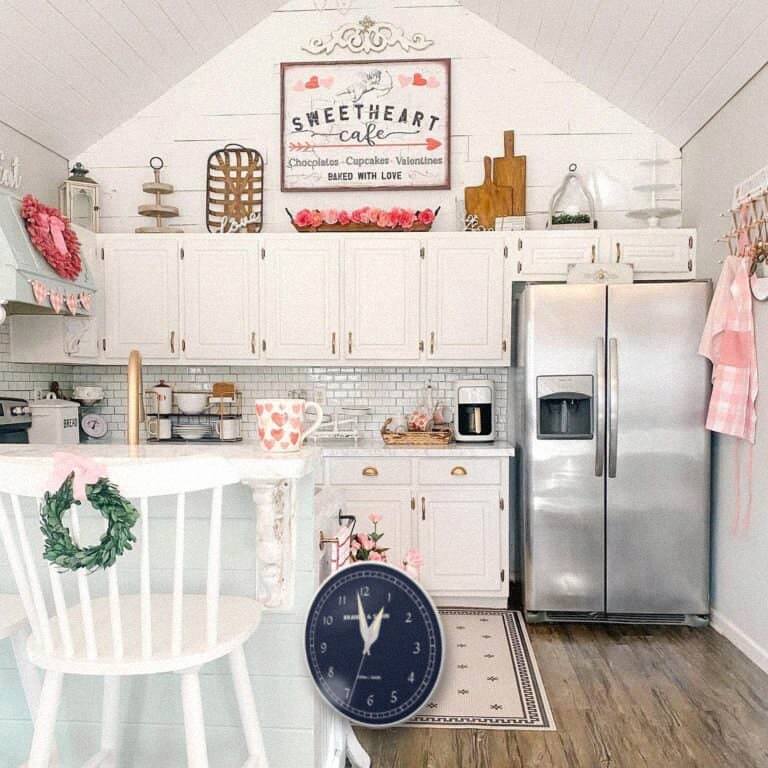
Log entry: 12:58:34
